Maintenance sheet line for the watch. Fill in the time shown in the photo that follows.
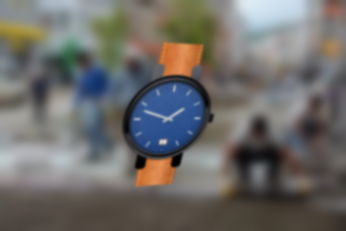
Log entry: 1:48
